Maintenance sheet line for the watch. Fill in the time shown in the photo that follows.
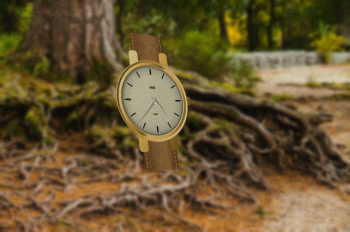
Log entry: 4:37
